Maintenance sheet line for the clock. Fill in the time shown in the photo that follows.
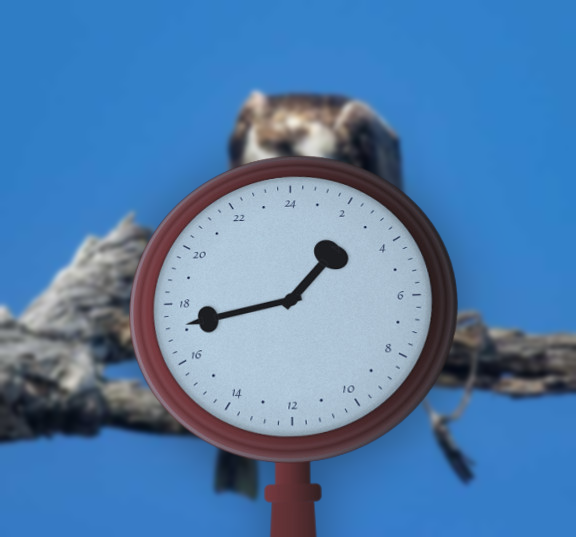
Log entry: 2:43
